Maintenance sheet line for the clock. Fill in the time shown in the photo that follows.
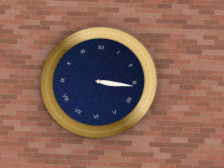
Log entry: 3:16
